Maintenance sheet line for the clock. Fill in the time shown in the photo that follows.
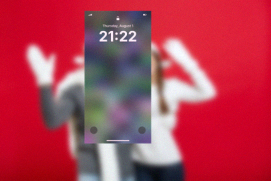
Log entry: 21:22
